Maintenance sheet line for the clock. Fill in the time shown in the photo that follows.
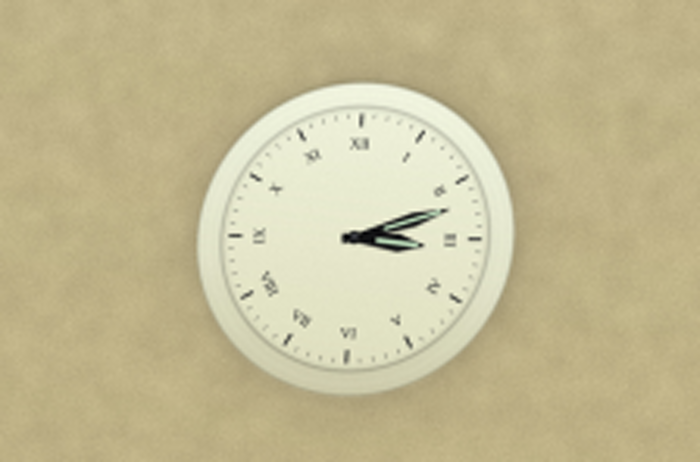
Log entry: 3:12
